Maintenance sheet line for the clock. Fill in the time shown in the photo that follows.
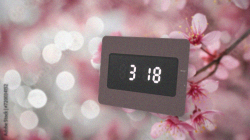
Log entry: 3:18
